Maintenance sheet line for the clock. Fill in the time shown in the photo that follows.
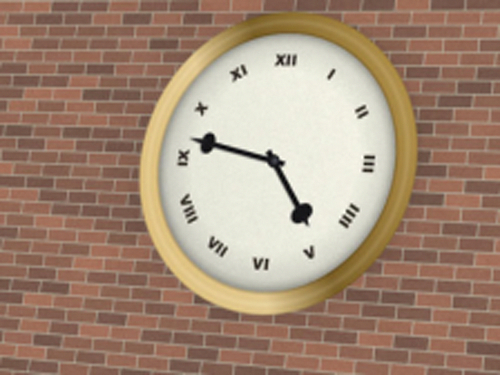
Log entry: 4:47
